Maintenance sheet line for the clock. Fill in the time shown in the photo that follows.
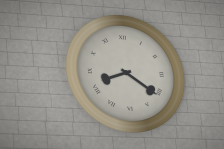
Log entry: 8:21
